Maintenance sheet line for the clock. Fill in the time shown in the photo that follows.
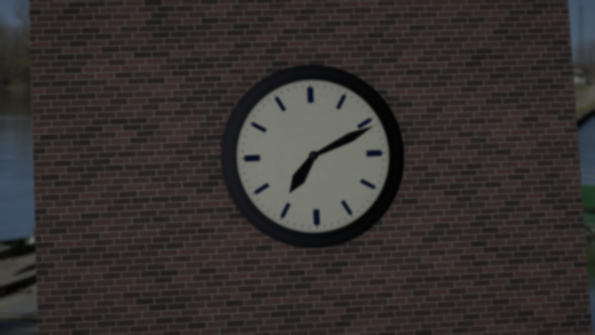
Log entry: 7:11
